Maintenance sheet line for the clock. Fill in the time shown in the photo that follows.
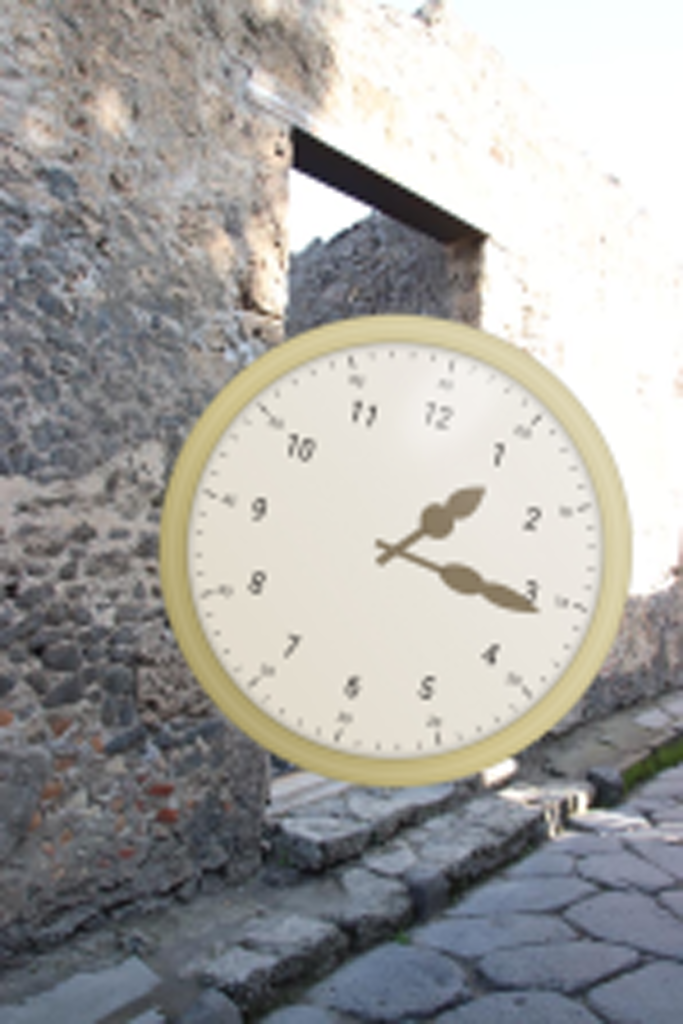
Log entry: 1:16
